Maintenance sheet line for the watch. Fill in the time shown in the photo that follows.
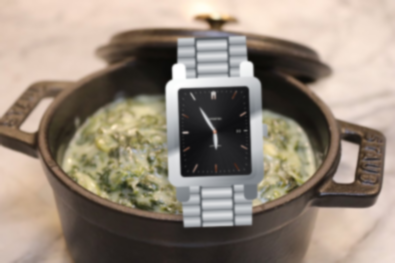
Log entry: 5:55
